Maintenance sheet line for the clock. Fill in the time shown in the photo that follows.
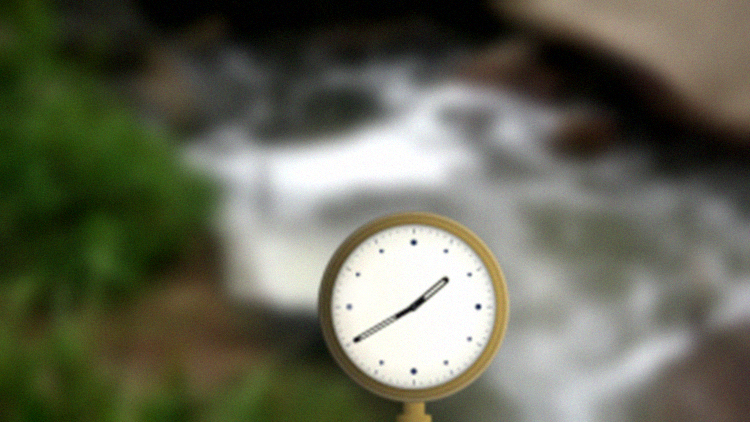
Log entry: 1:40
